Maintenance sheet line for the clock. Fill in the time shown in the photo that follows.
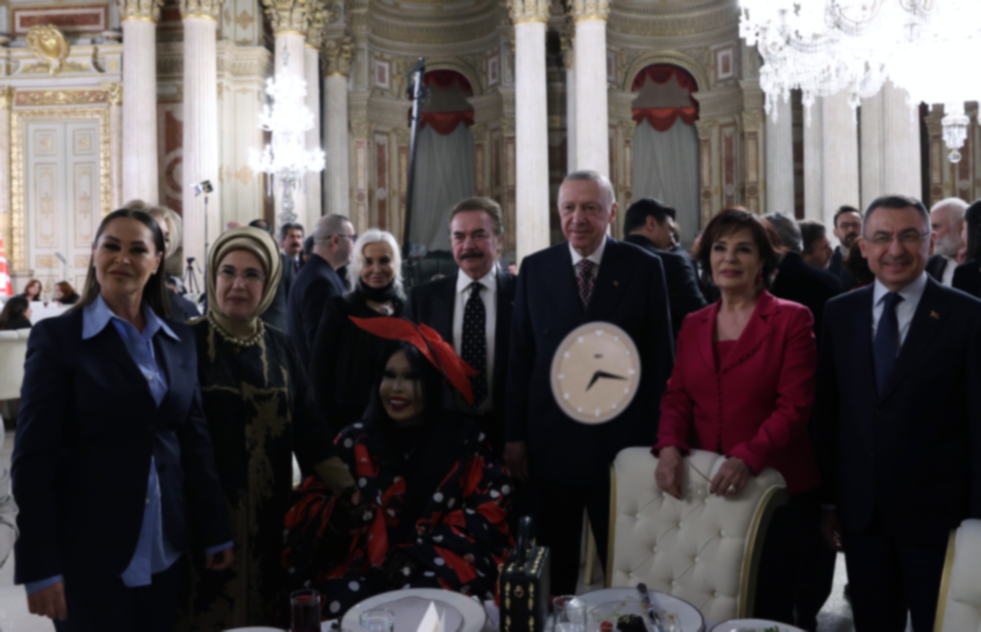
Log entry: 7:17
